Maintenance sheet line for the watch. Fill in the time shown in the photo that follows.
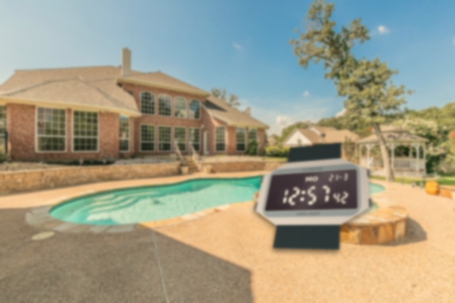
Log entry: 12:57:42
